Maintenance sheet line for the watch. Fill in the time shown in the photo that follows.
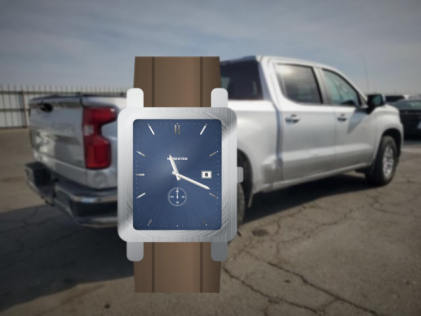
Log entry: 11:19
